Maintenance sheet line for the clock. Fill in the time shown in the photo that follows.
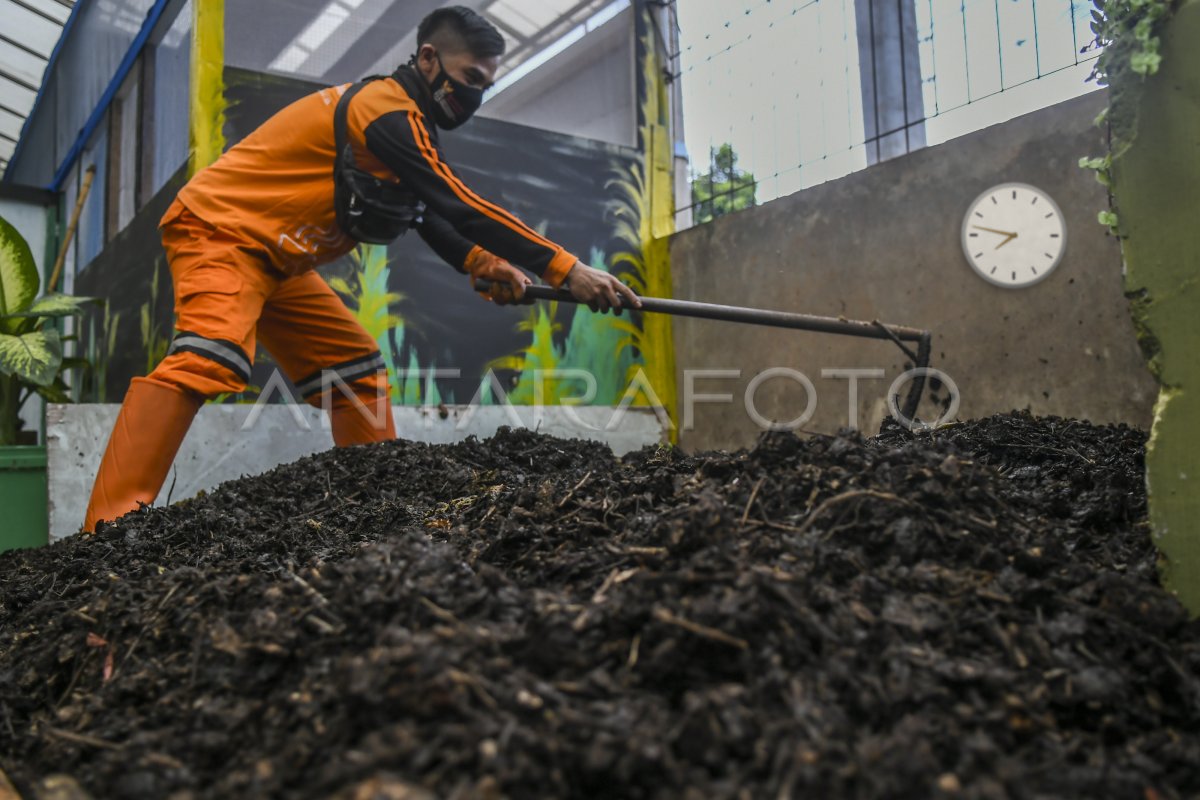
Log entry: 7:47
